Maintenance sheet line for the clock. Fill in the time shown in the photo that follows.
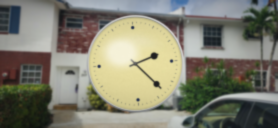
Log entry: 2:23
